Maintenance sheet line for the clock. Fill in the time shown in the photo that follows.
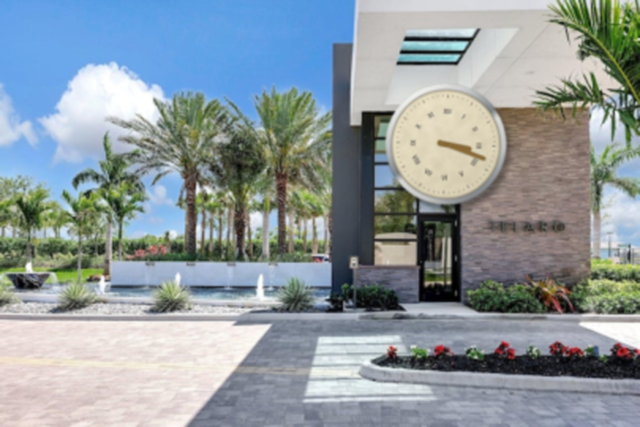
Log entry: 3:18
